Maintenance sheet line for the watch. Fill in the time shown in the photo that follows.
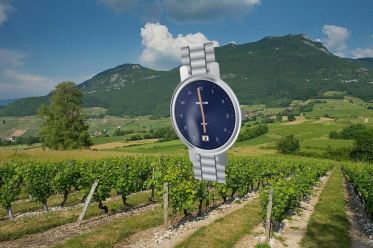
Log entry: 5:59
